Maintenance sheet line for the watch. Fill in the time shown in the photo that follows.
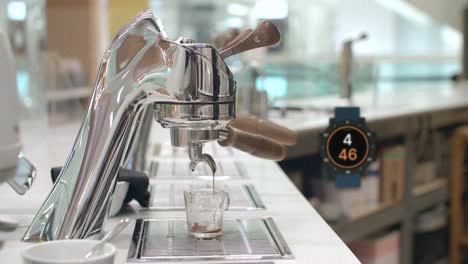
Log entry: 4:46
